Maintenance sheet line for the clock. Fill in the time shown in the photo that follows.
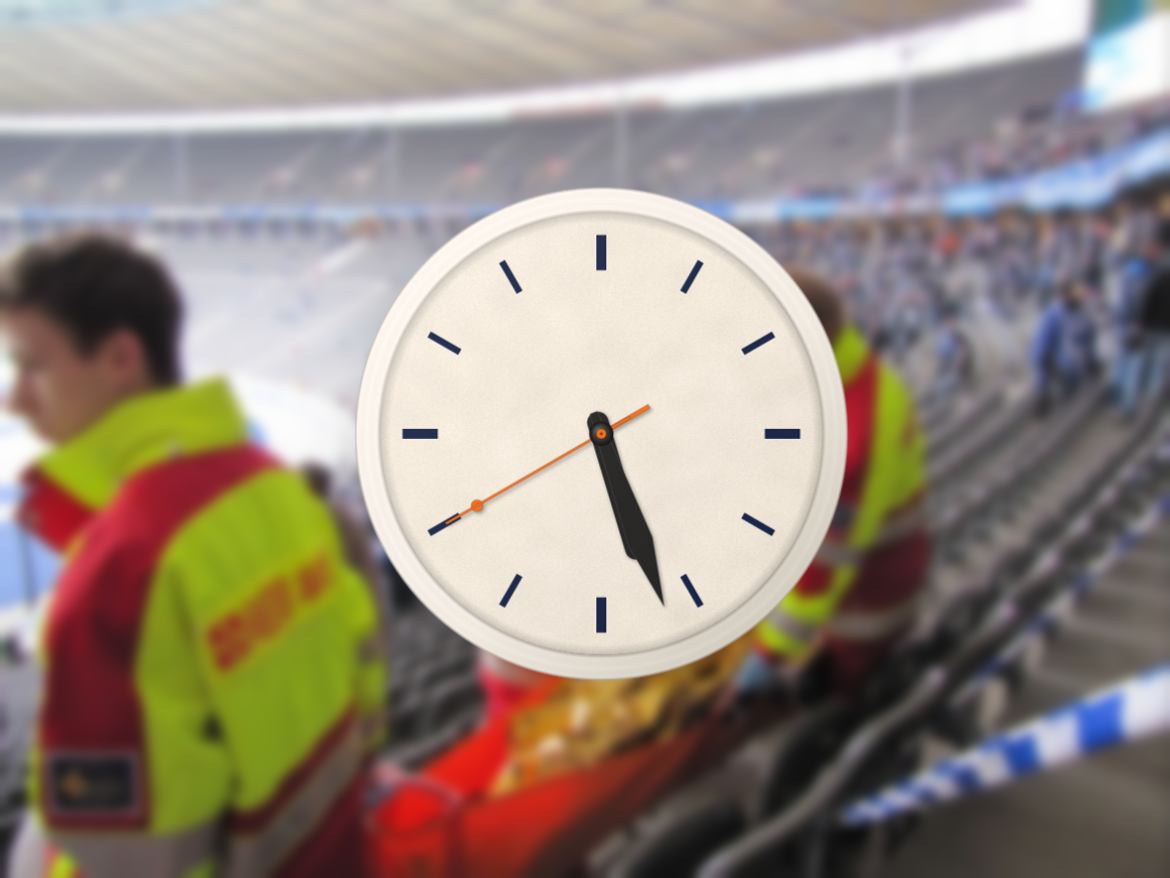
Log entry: 5:26:40
